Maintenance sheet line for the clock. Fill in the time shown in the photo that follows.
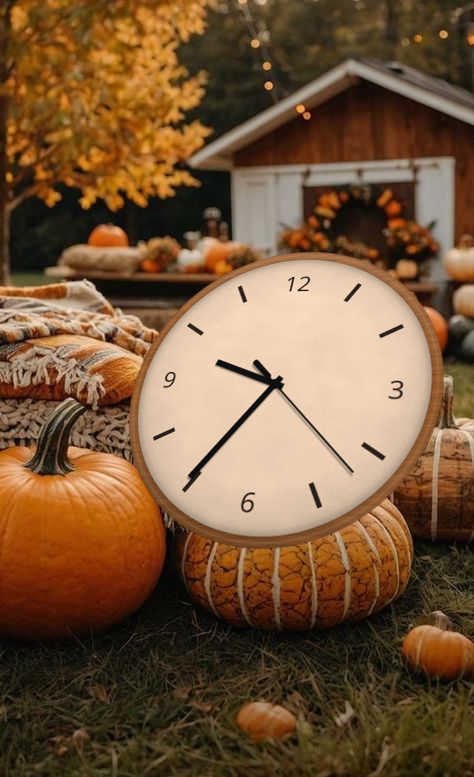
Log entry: 9:35:22
